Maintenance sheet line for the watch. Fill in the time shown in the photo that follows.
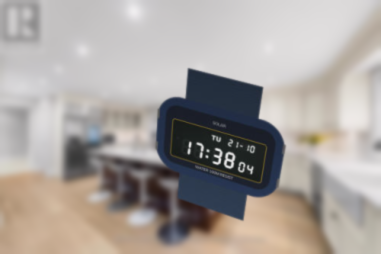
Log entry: 17:38:04
